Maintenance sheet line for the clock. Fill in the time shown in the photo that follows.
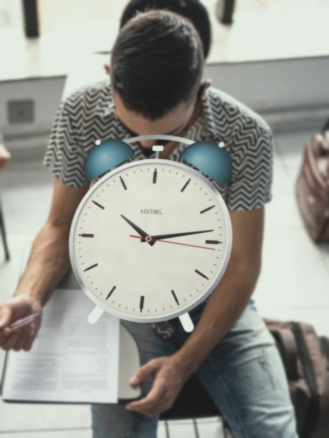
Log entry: 10:13:16
